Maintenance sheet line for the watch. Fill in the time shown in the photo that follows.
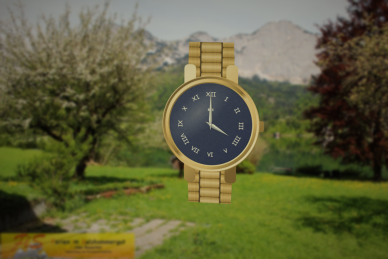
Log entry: 4:00
